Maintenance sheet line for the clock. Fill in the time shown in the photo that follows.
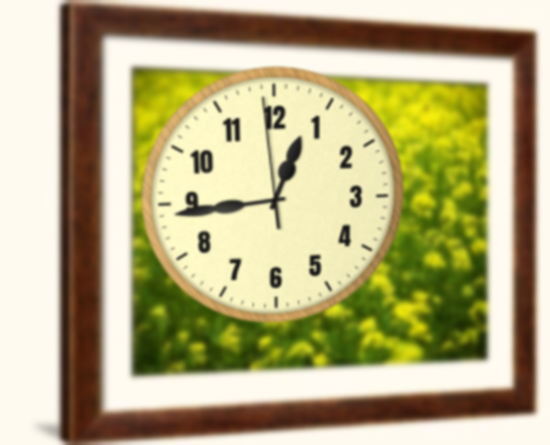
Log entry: 12:43:59
